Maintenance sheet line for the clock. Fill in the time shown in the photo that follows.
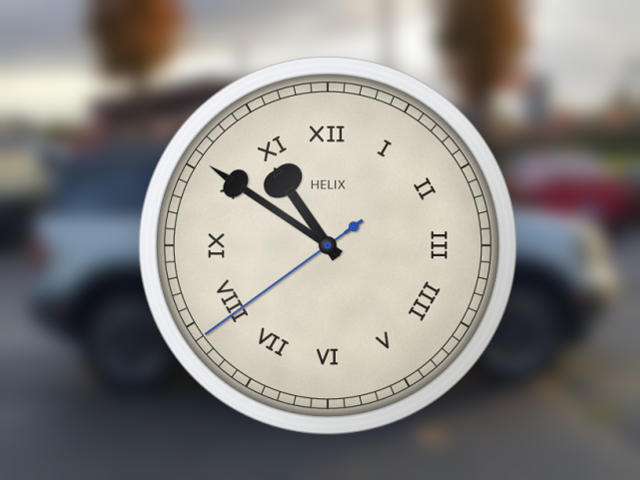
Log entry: 10:50:39
